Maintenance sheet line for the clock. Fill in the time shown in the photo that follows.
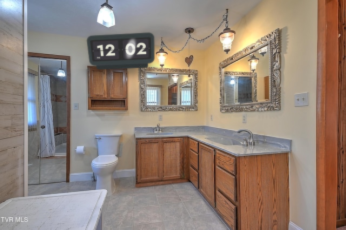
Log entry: 12:02
